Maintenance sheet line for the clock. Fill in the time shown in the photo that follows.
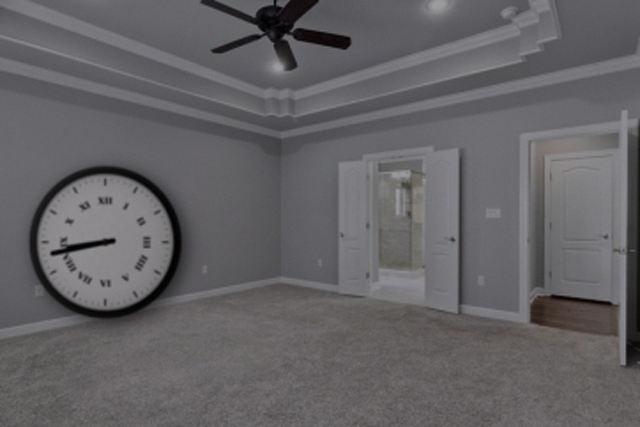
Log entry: 8:43
